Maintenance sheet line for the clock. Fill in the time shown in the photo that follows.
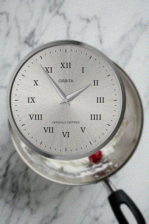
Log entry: 1:54
